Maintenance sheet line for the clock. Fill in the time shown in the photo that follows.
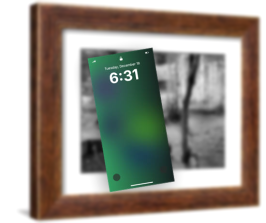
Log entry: 6:31
